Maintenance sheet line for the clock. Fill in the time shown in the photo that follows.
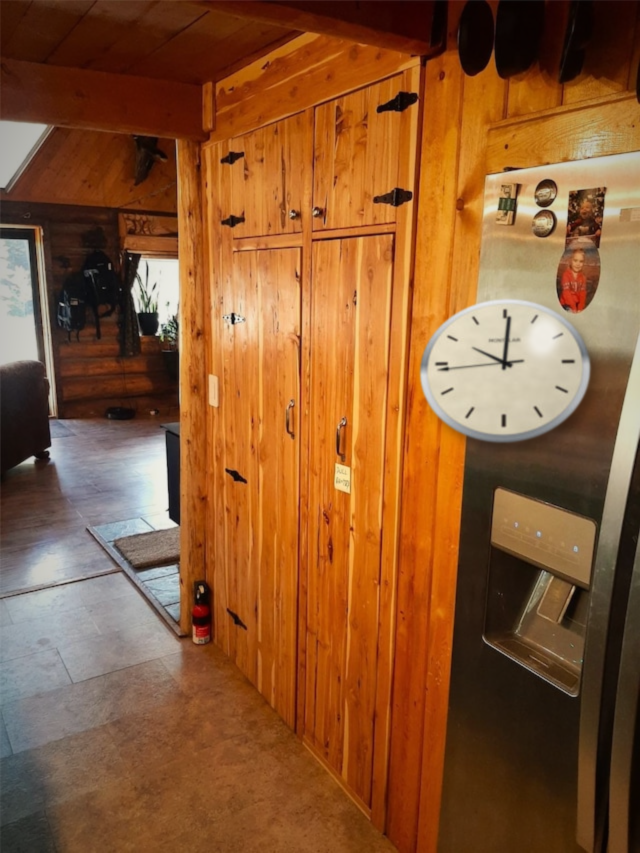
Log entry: 10:00:44
